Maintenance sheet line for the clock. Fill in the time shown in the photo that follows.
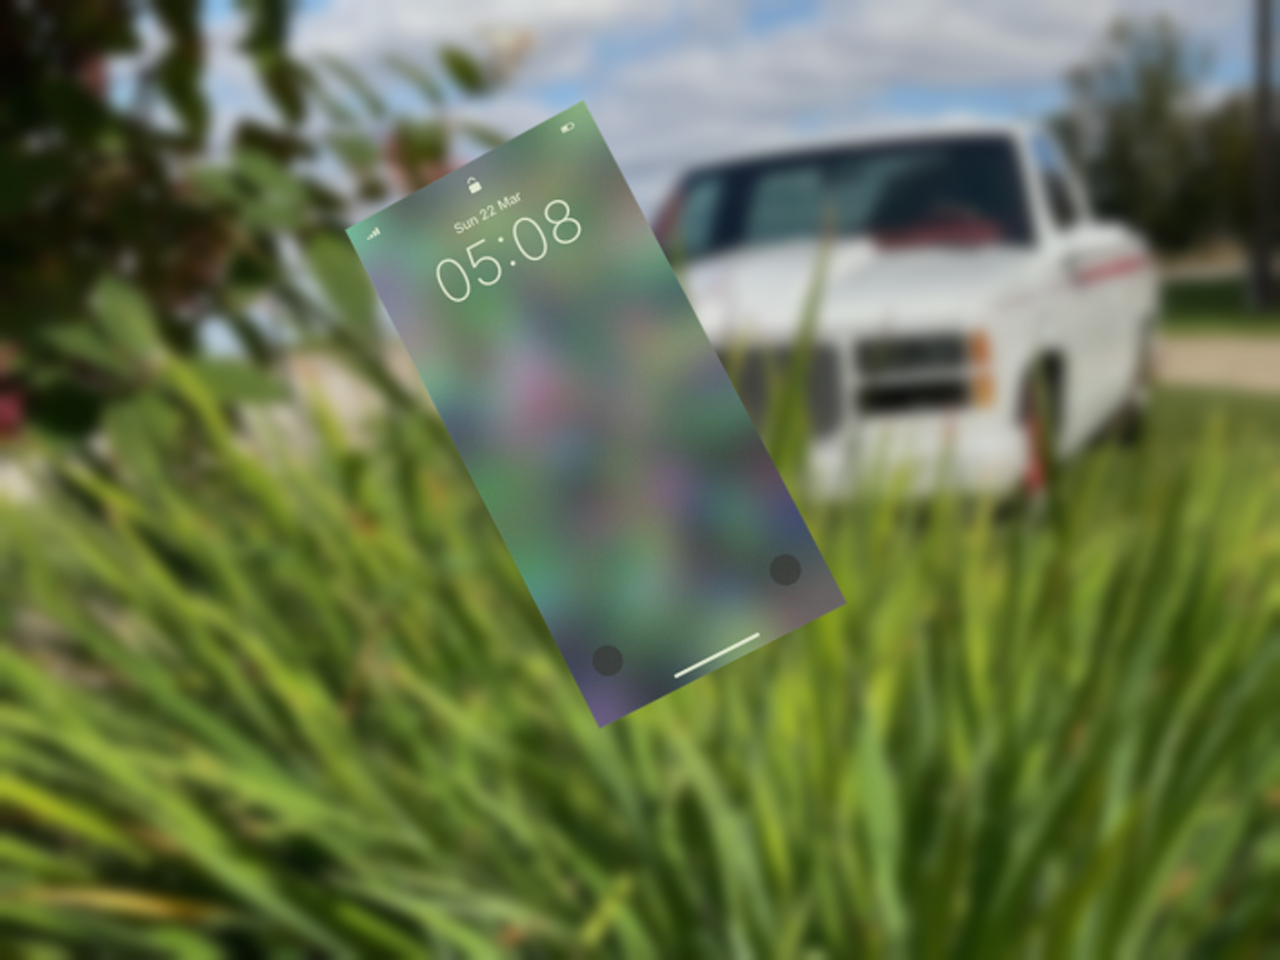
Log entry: 5:08
